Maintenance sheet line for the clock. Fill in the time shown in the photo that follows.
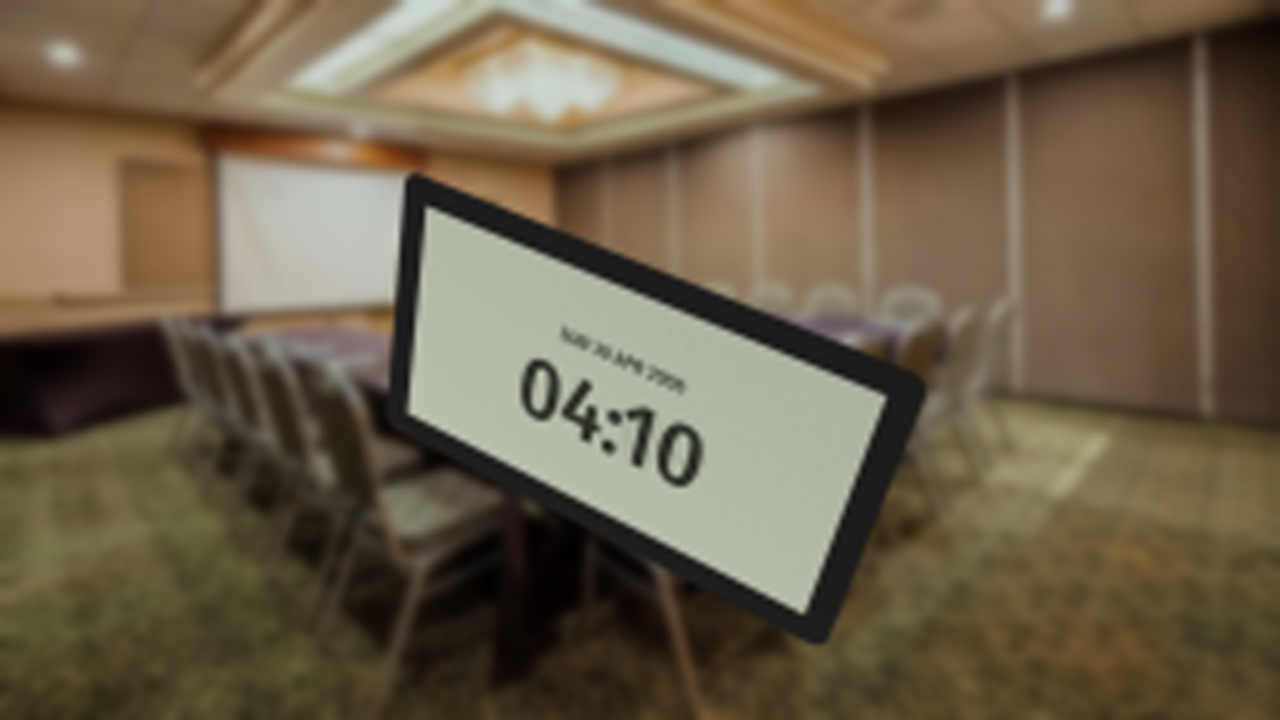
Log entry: 4:10
